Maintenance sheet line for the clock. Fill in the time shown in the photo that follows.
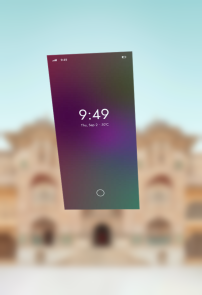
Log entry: 9:49
